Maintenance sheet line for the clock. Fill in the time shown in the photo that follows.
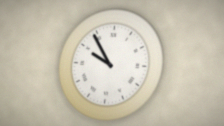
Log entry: 9:54
